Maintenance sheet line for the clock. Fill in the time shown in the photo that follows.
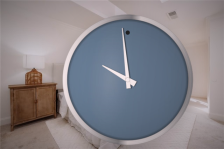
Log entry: 9:59
